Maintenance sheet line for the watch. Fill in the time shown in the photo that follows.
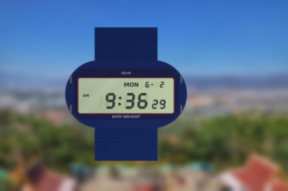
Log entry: 9:36:29
